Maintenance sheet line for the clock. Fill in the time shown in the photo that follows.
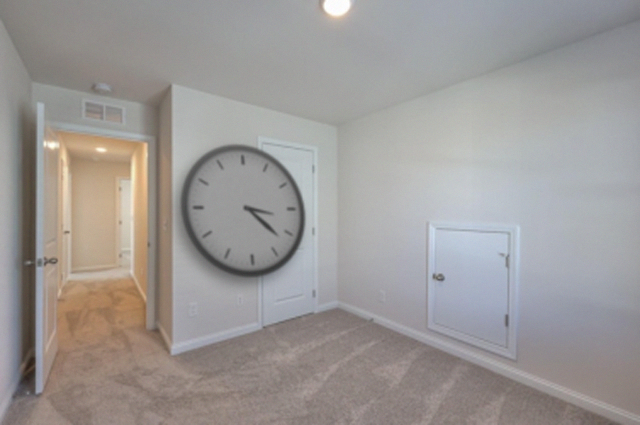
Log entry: 3:22
